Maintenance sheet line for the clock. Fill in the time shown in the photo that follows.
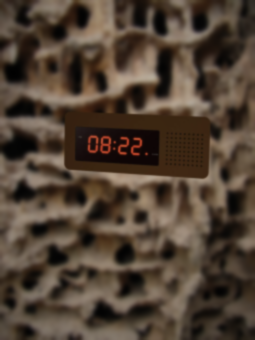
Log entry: 8:22
